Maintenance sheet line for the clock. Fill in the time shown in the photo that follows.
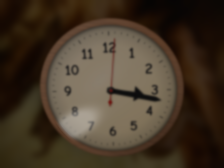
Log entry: 3:17:01
